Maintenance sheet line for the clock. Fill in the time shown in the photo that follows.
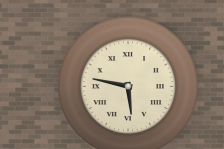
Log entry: 5:47
